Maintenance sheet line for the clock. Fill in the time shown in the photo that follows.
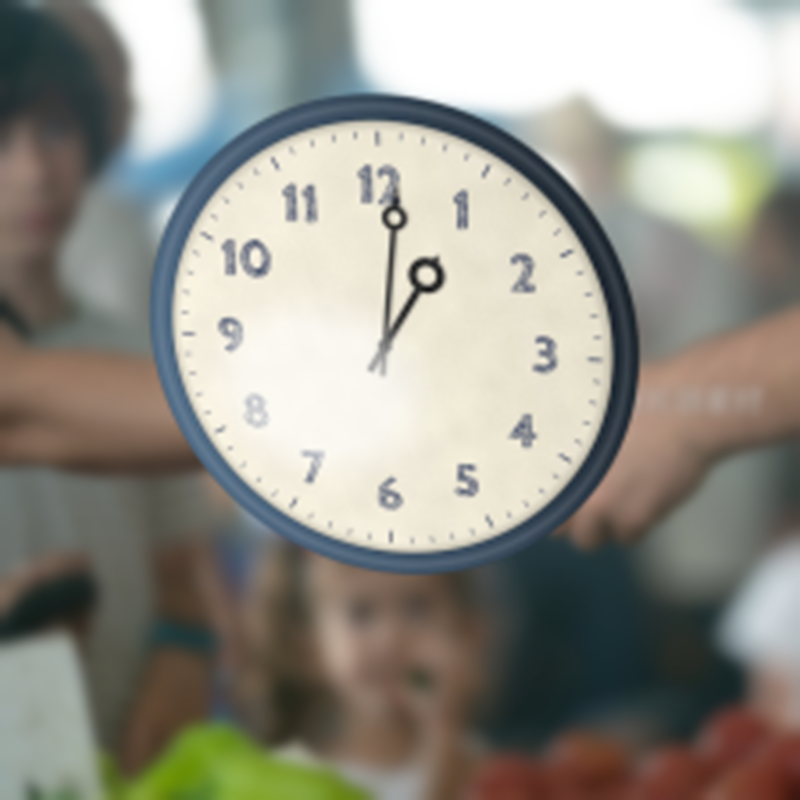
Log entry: 1:01
